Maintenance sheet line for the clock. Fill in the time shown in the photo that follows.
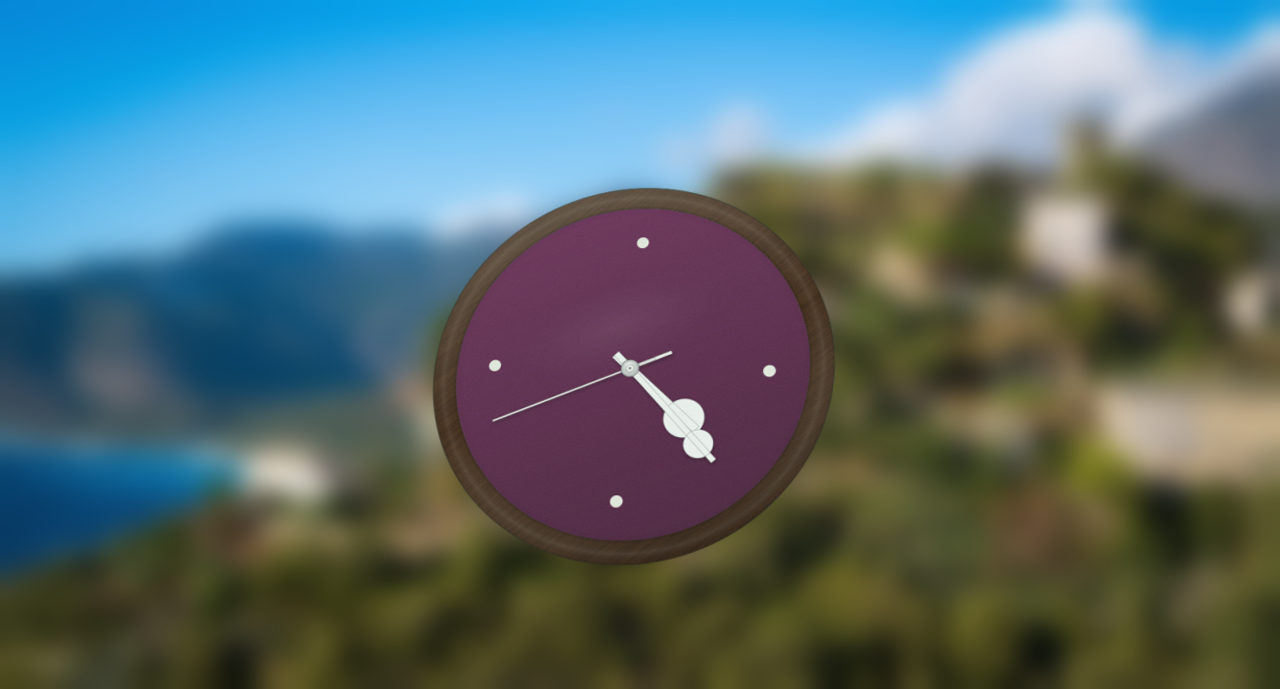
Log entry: 4:22:41
